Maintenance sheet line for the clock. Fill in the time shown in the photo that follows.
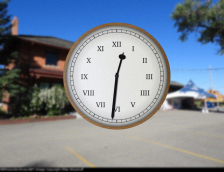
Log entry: 12:31
